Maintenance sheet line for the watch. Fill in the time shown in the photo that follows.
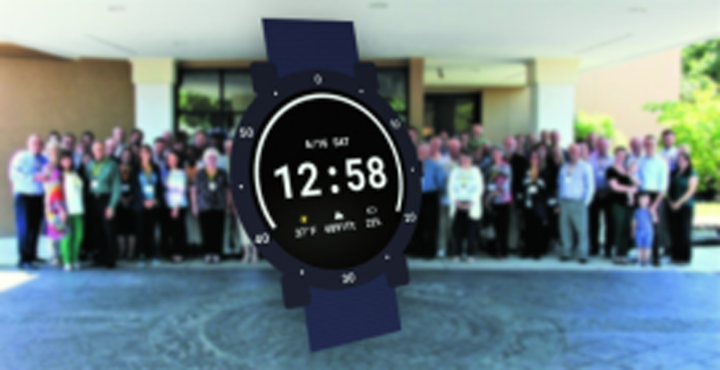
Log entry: 12:58
